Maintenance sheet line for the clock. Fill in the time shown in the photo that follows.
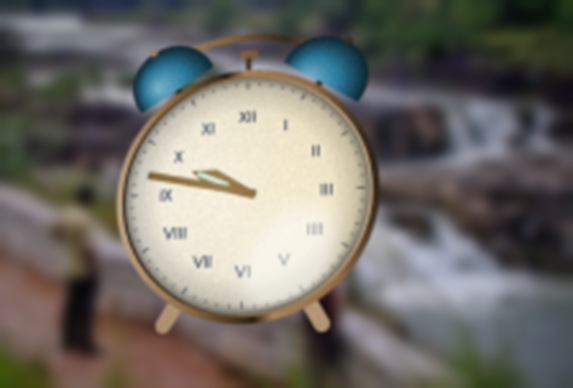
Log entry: 9:47
